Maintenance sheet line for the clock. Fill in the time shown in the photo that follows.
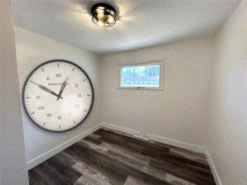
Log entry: 12:50
